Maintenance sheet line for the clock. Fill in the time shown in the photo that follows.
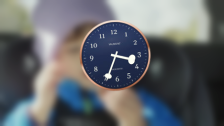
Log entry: 3:34
